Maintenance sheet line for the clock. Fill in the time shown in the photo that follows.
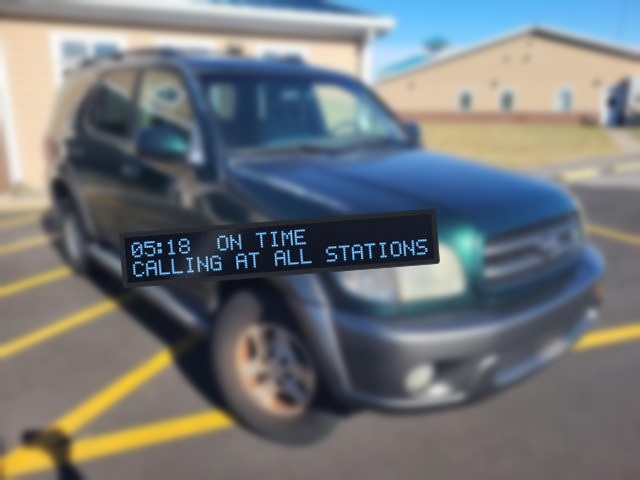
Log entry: 5:18
